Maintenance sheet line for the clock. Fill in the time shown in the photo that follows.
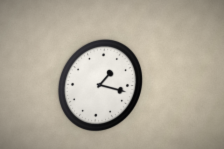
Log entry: 1:17
